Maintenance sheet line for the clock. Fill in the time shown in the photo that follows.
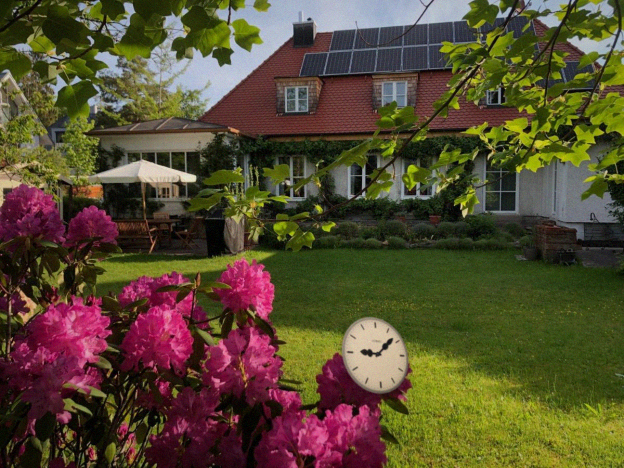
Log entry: 9:08
